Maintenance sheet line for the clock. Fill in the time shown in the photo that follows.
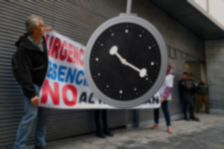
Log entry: 10:19
